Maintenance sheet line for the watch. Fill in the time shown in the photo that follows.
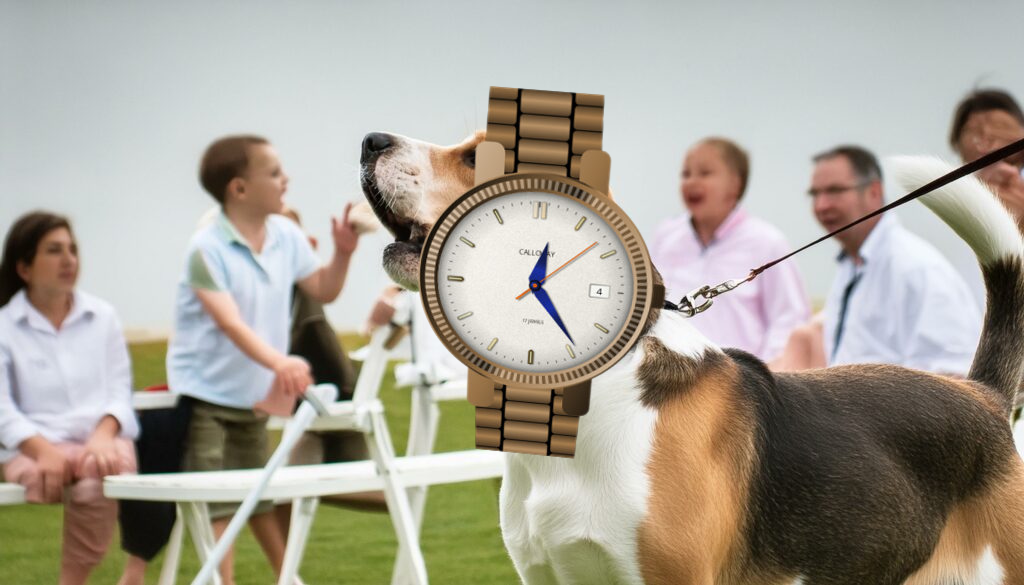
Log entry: 12:24:08
